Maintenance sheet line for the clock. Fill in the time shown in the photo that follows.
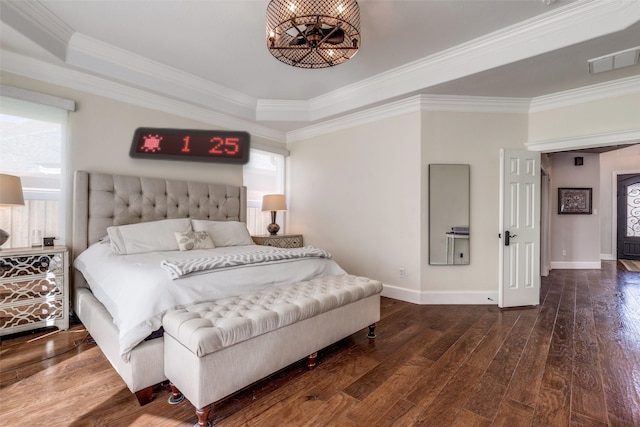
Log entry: 1:25
